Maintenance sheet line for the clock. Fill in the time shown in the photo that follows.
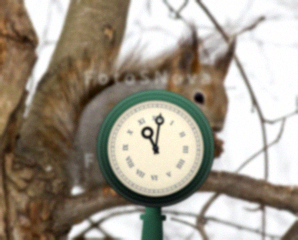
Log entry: 11:01
